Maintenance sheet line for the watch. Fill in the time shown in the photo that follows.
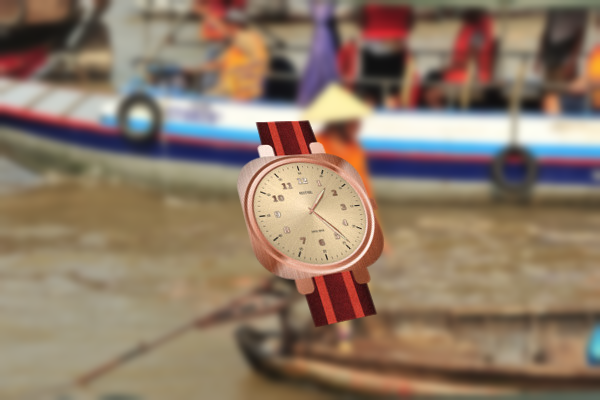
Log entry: 1:24
